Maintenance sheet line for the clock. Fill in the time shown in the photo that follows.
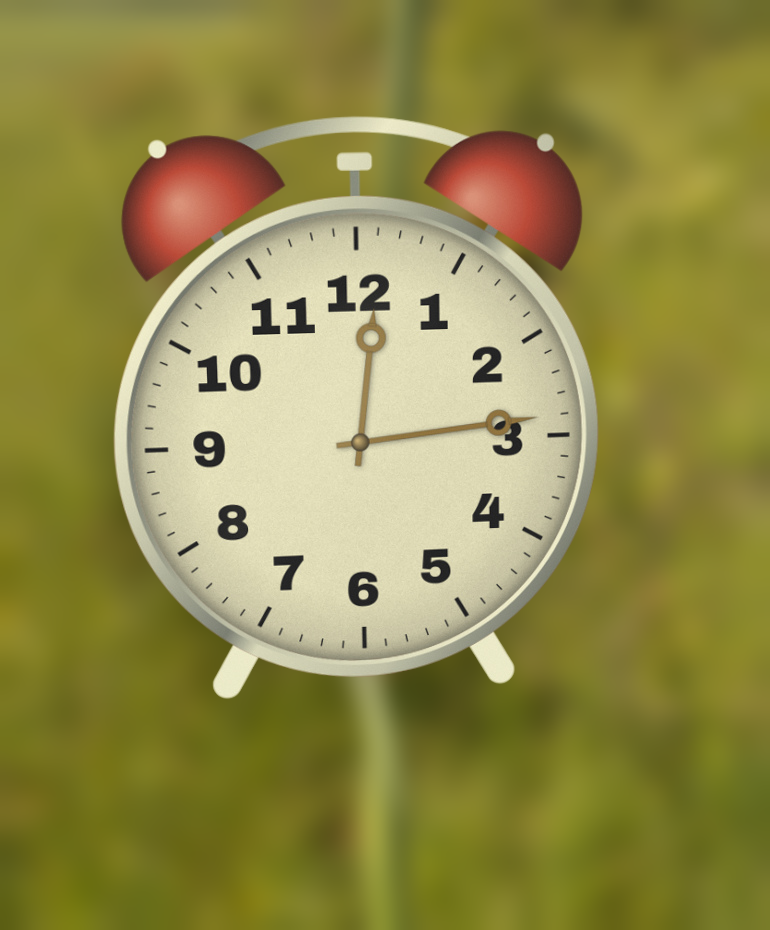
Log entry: 12:14
